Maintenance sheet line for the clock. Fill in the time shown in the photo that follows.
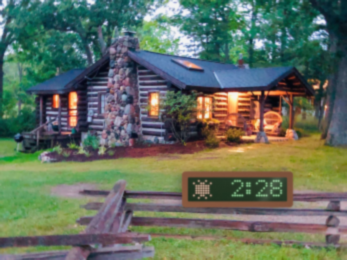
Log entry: 2:28
